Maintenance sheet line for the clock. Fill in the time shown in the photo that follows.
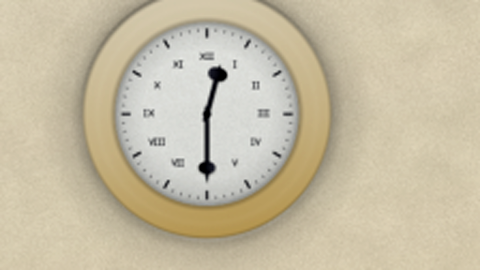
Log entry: 12:30
